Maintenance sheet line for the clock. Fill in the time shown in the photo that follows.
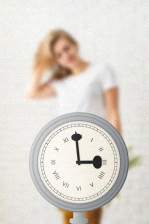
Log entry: 2:59
